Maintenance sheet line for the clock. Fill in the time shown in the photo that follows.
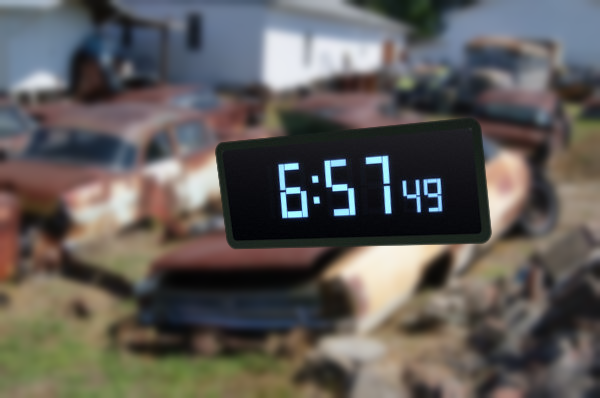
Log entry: 6:57:49
